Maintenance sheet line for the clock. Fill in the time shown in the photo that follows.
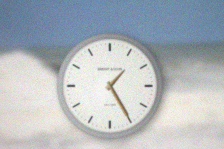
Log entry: 1:25
